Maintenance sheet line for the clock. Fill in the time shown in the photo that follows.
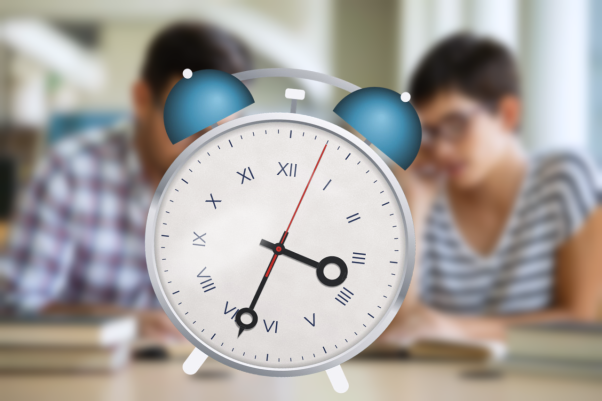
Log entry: 3:33:03
